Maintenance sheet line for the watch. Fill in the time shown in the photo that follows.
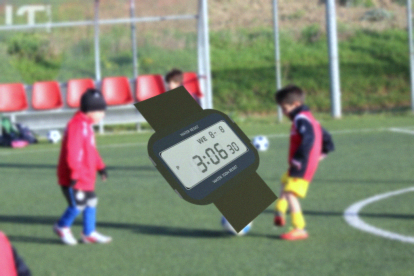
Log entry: 3:06:30
